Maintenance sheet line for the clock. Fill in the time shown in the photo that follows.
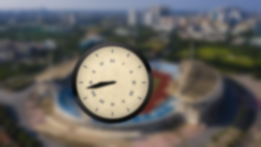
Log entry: 8:43
